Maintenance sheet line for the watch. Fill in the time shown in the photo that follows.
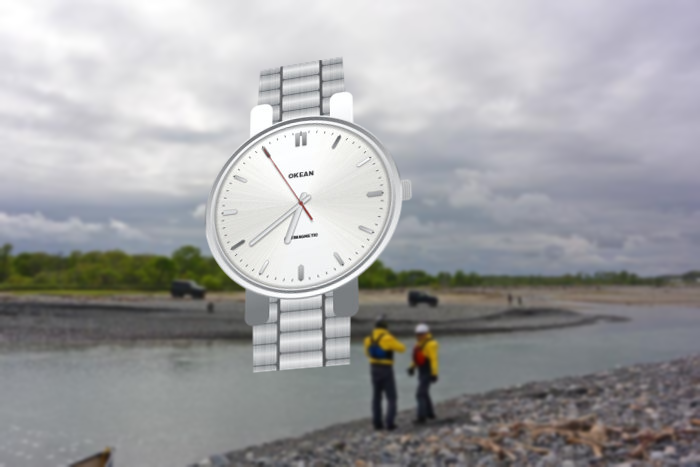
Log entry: 6:38:55
